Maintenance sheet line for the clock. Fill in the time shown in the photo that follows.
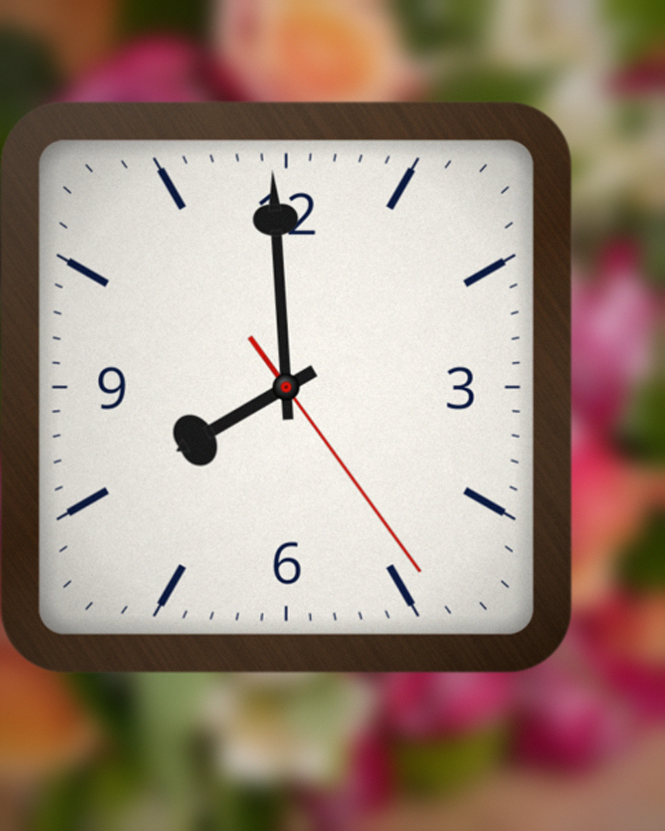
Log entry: 7:59:24
